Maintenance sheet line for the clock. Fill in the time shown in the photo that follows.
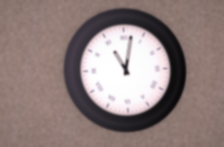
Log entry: 11:02
